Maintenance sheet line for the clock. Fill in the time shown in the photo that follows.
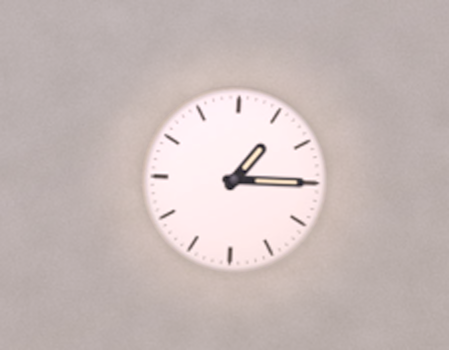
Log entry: 1:15
